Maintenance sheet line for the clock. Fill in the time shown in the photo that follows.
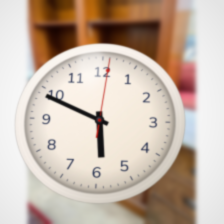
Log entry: 5:49:01
